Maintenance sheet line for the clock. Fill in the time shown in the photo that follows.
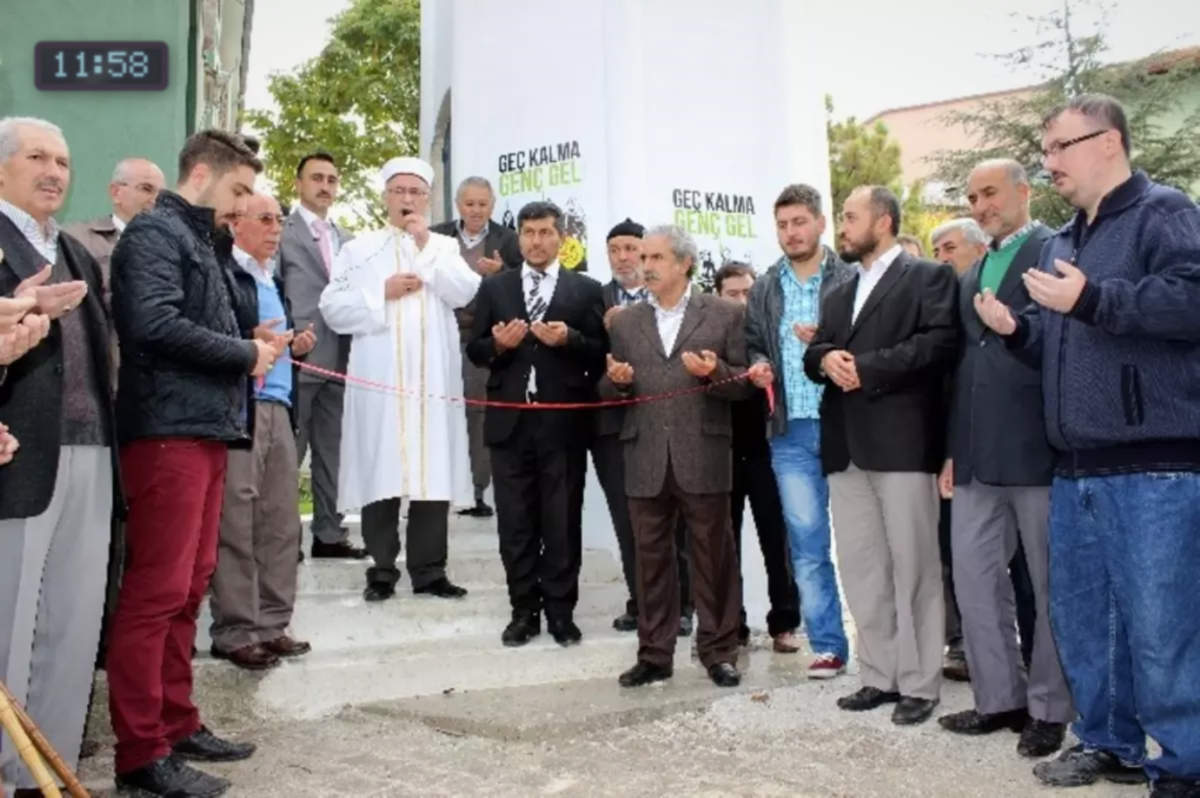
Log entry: 11:58
